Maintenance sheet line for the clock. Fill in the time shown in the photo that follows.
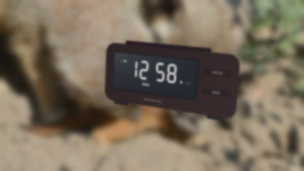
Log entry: 12:58
